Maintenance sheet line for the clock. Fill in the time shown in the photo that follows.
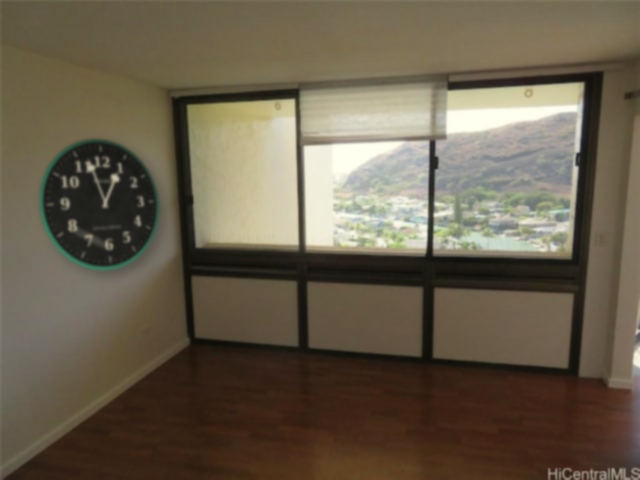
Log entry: 12:57
